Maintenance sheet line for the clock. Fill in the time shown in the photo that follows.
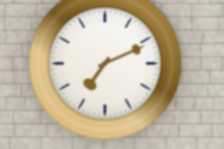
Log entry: 7:11
